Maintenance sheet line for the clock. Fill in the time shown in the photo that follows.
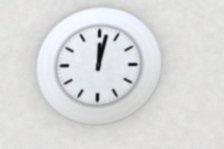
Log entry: 12:02
